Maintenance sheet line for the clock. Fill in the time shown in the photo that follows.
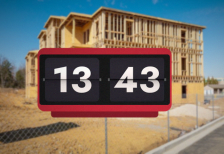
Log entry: 13:43
